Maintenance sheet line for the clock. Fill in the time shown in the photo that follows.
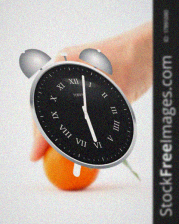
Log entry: 6:03
